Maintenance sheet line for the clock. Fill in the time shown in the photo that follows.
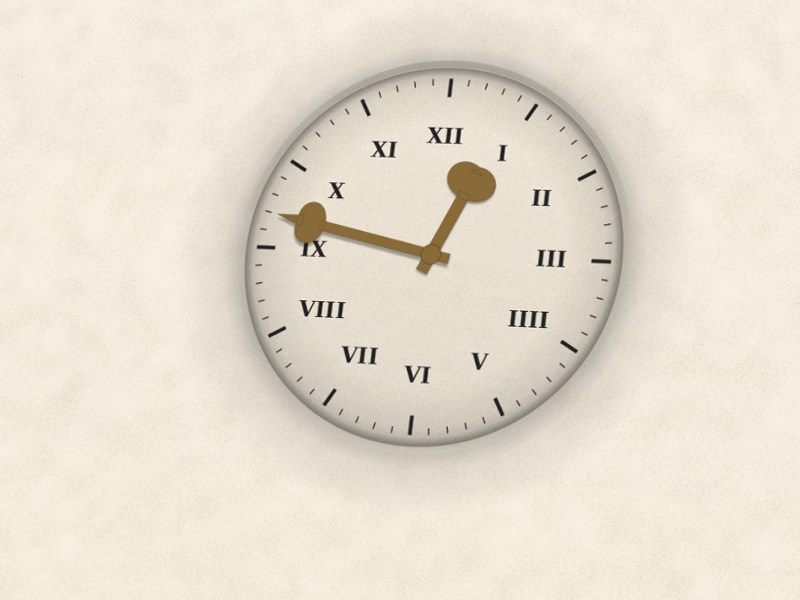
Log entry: 12:47
